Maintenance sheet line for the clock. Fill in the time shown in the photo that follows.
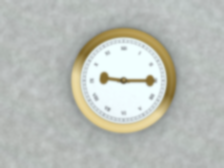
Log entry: 9:15
